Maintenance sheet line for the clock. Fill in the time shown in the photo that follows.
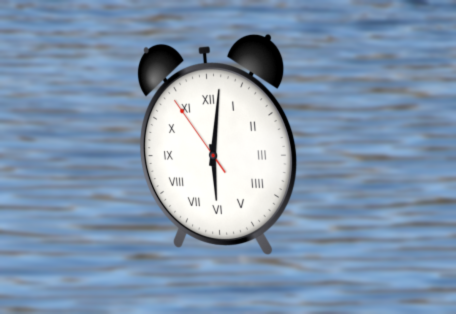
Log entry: 6:01:54
